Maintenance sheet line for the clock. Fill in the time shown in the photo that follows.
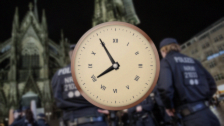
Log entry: 7:55
